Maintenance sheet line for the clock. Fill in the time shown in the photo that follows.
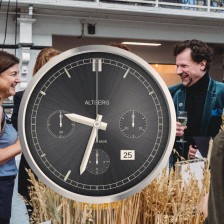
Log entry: 9:33
